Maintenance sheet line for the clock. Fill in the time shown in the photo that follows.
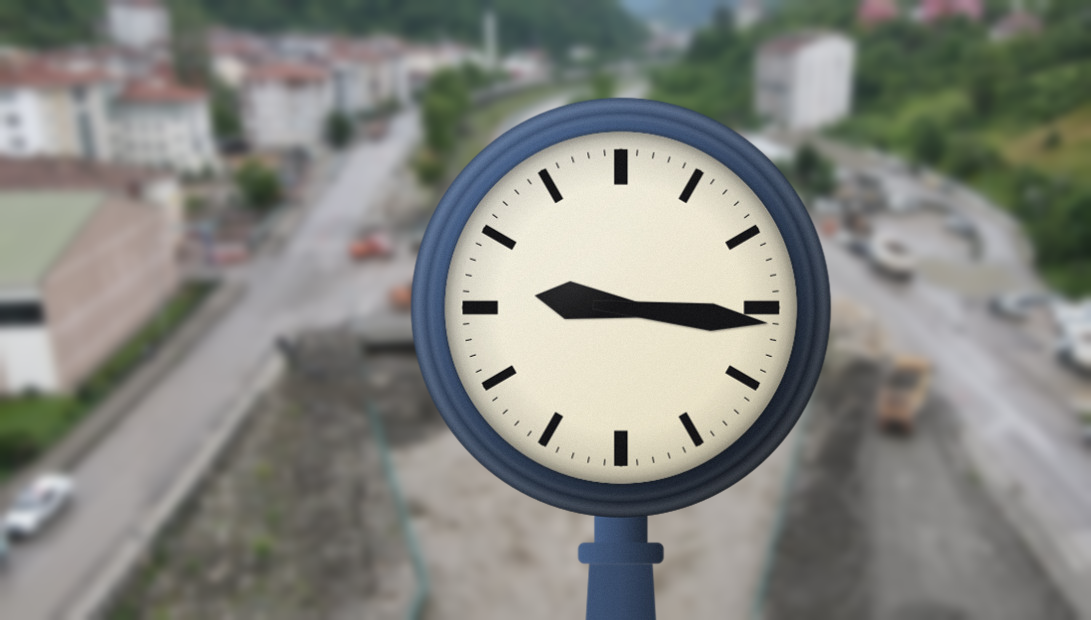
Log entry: 9:16
